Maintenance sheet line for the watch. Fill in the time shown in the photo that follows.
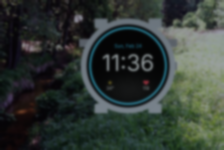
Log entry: 11:36
